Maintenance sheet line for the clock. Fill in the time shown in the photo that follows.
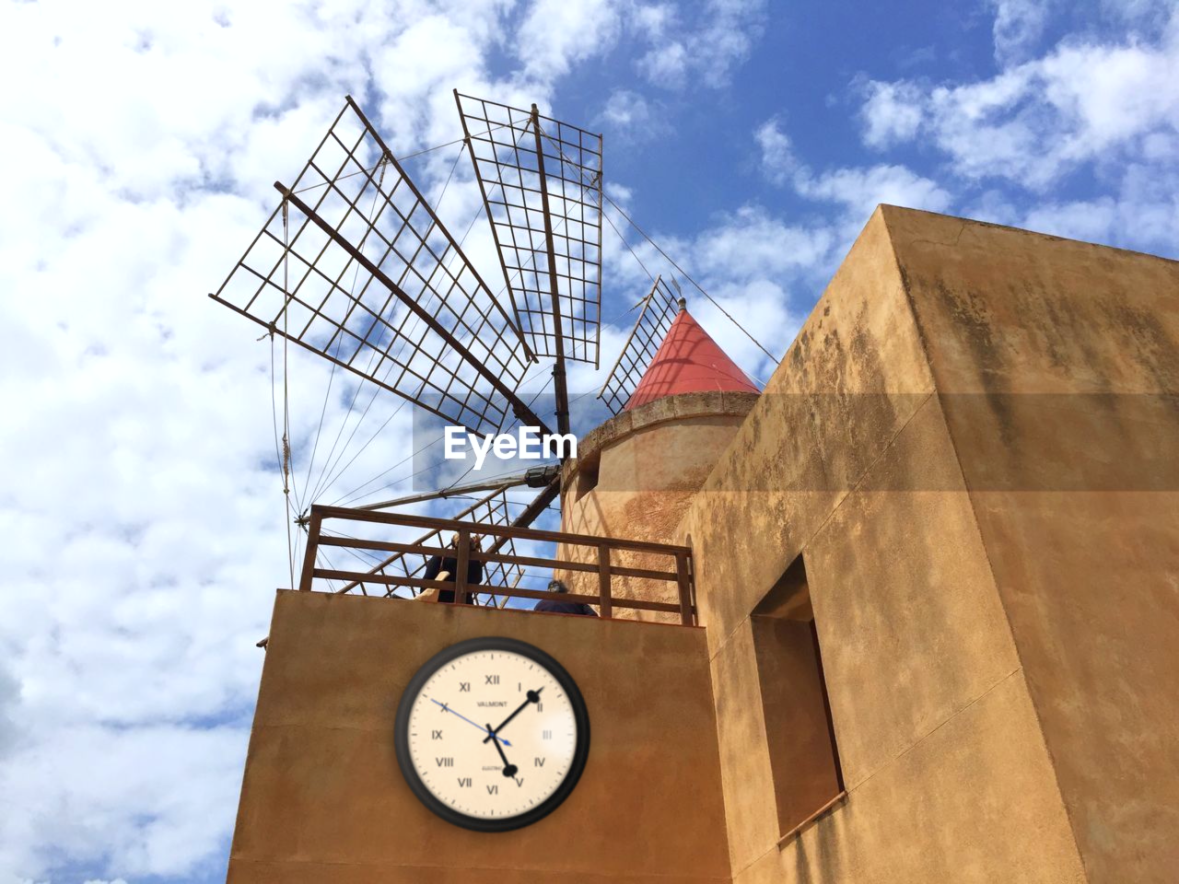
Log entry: 5:07:50
